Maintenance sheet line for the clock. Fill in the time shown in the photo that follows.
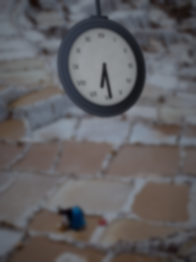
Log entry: 6:29
